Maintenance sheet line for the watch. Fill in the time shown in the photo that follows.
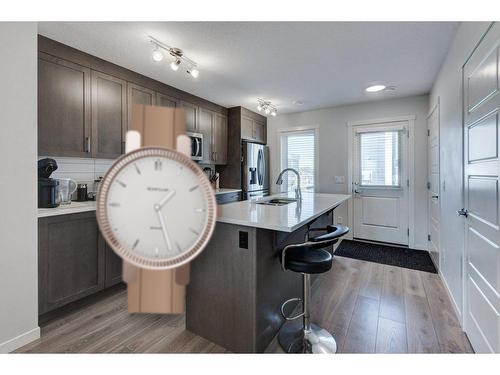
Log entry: 1:27
